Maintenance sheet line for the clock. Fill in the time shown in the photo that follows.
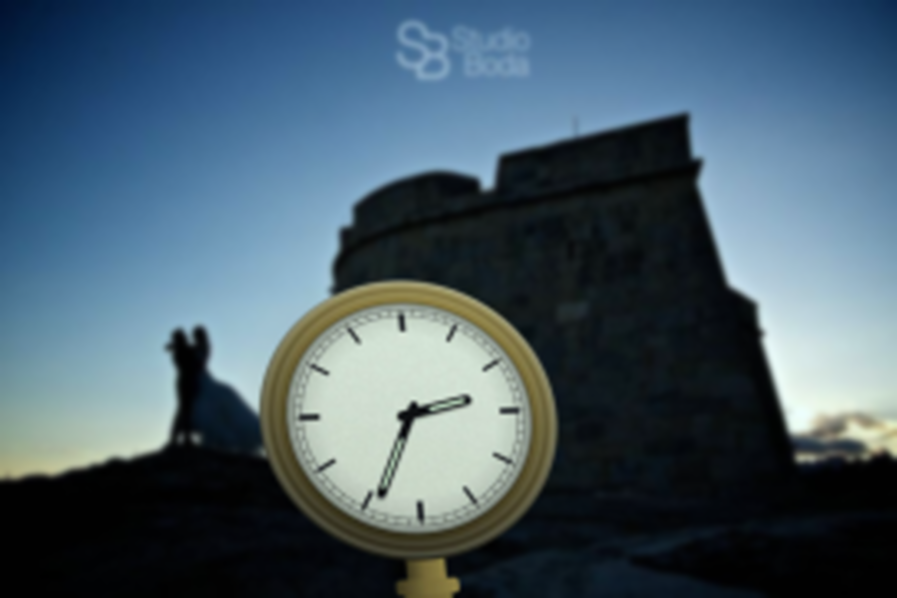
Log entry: 2:34
